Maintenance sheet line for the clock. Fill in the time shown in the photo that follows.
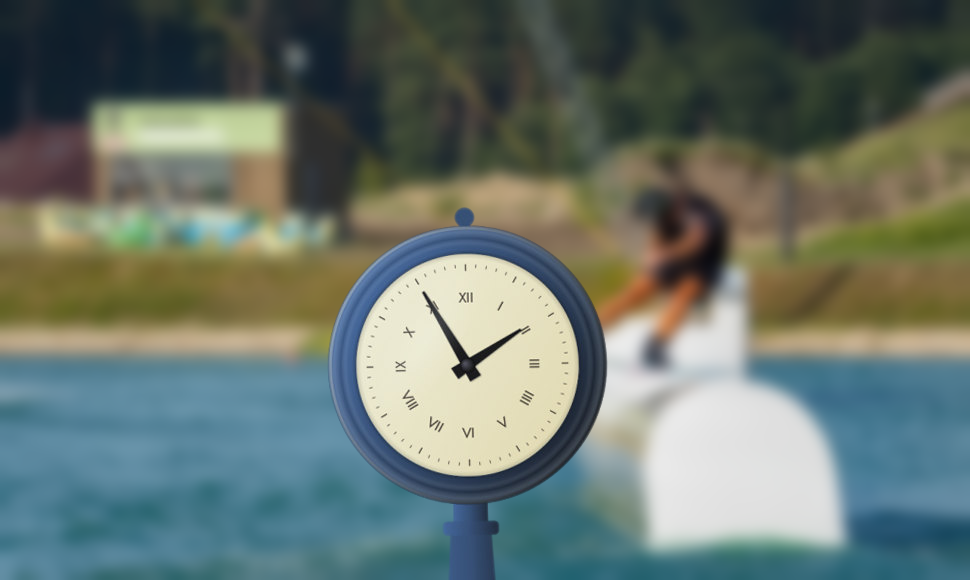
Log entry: 1:55
